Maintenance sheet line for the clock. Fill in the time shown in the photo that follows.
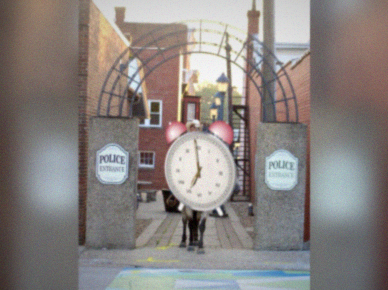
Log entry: 6:59
